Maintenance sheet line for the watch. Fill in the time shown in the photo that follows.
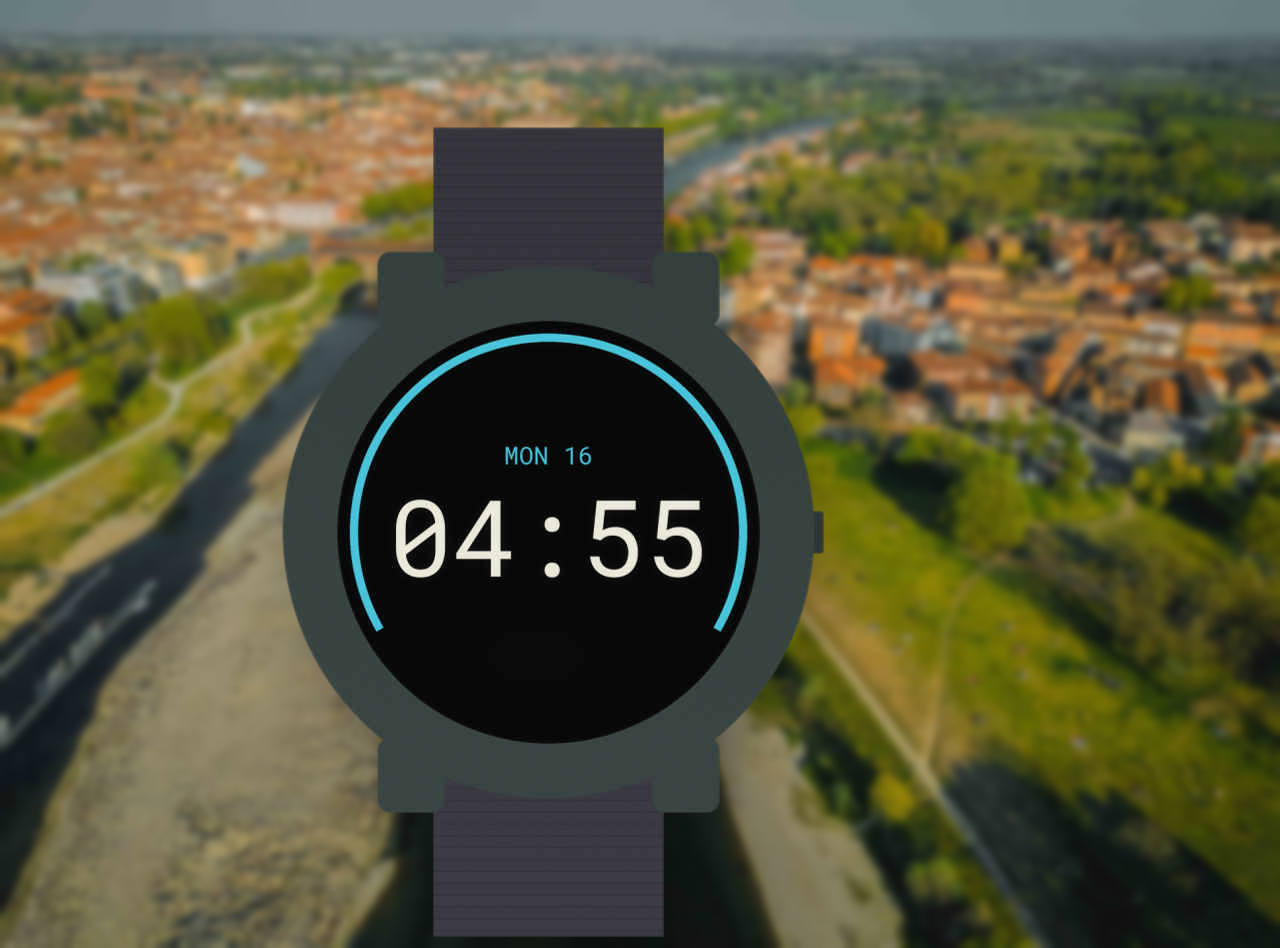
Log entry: 4:55
